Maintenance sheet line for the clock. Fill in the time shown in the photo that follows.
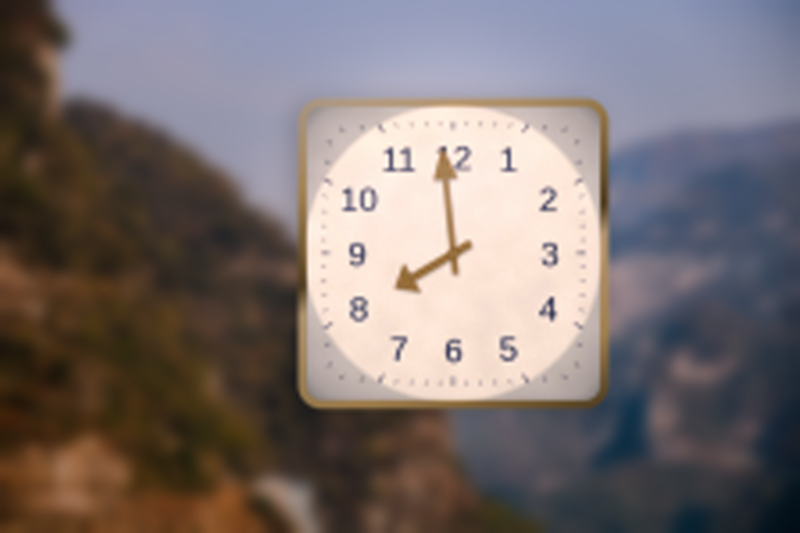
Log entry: 7:59
